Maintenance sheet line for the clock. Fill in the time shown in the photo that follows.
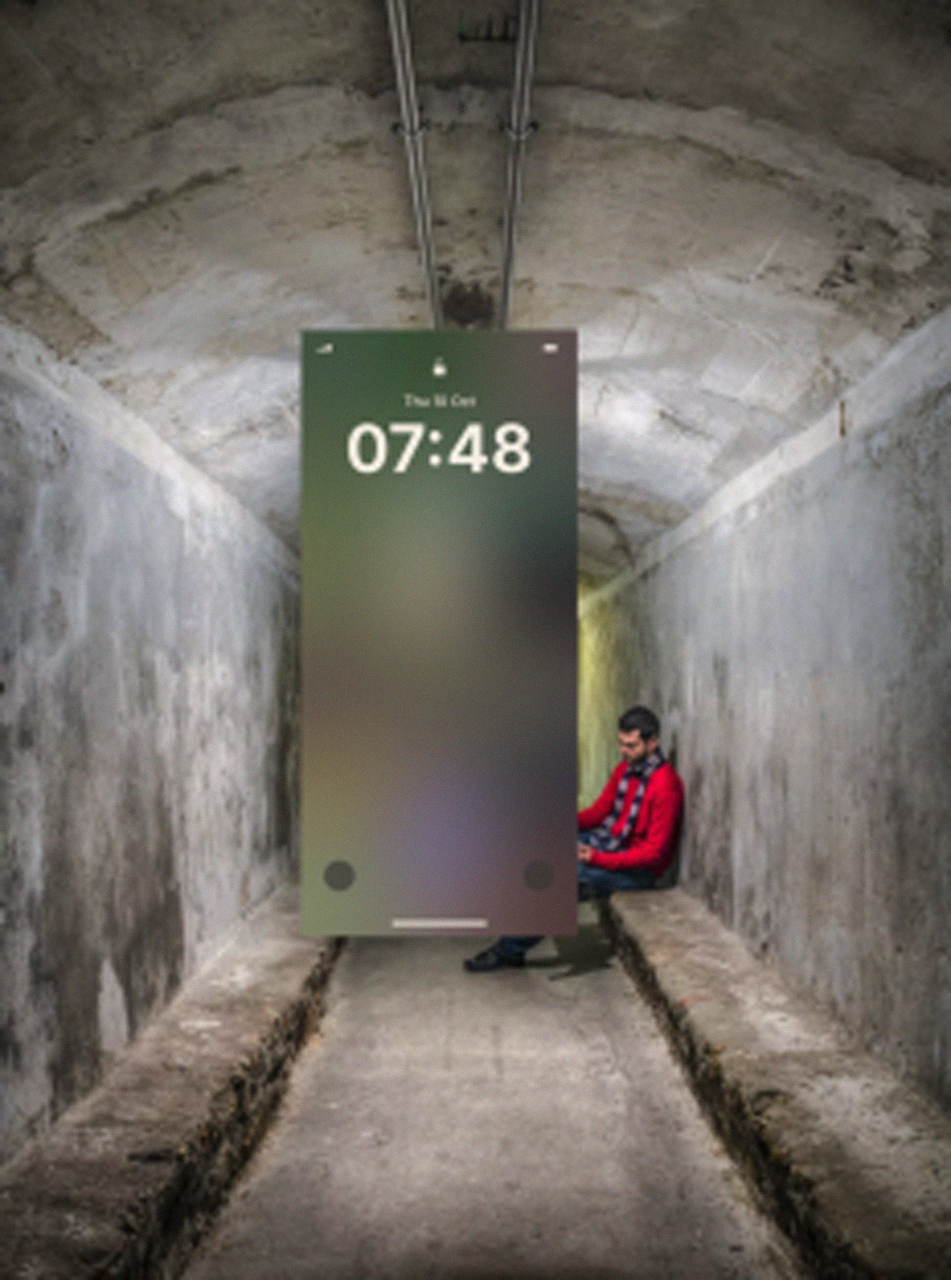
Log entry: 7:48
